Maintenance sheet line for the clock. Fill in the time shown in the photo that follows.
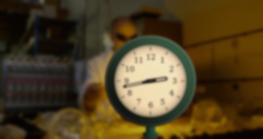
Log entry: 2:43
